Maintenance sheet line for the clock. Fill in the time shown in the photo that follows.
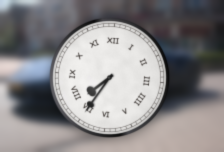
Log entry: 7:35
